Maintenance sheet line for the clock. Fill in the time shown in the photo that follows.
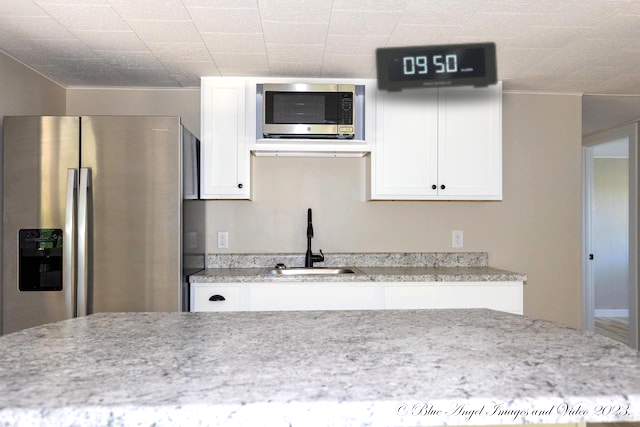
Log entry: 9:50
